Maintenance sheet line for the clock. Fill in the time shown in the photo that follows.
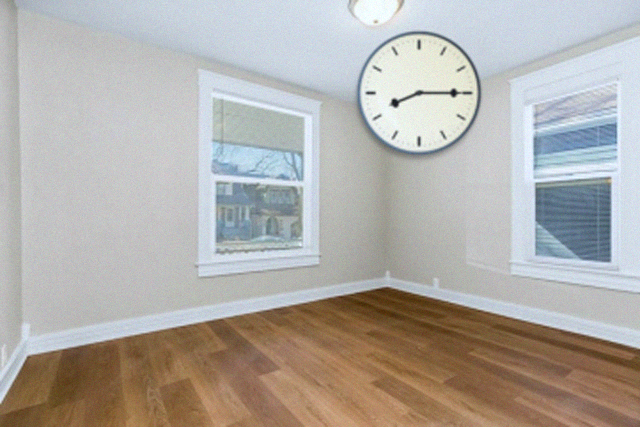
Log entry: 8:15
